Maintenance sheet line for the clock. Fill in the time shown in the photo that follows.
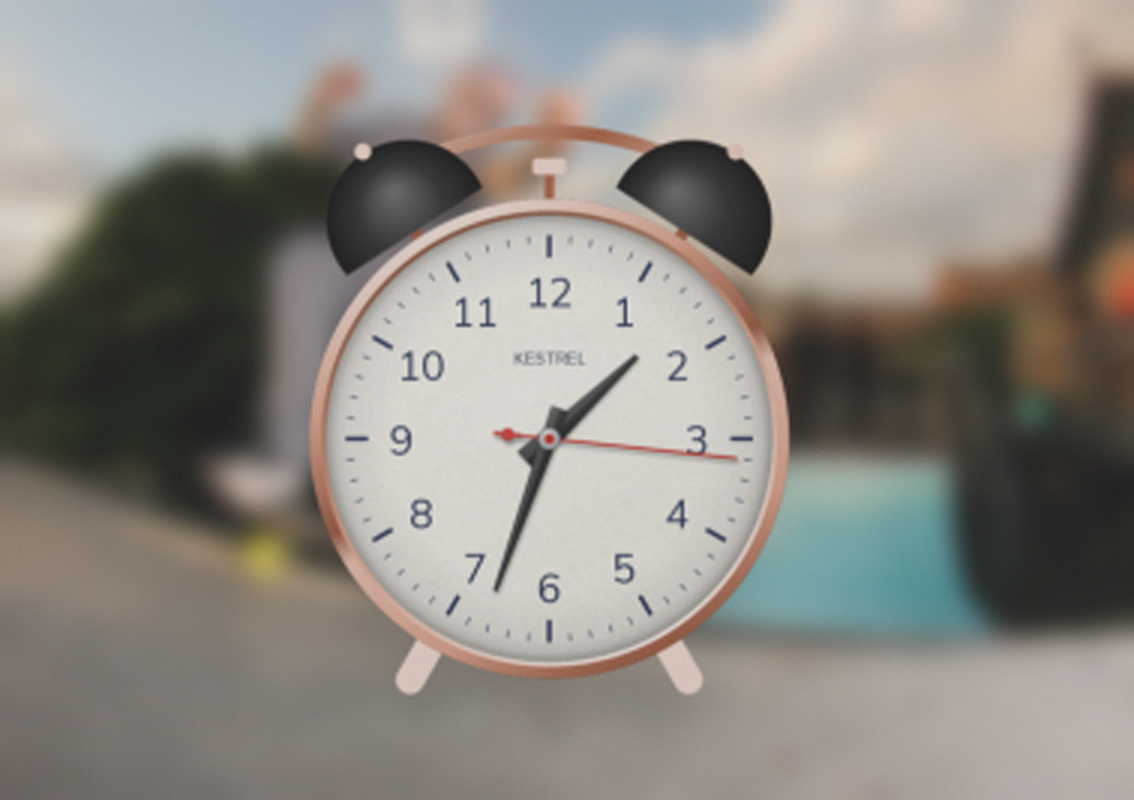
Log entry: 1:33:16
